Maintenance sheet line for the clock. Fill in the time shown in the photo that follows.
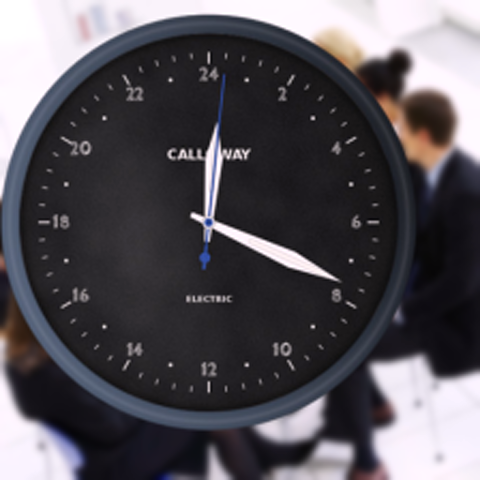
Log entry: 0:19:01
